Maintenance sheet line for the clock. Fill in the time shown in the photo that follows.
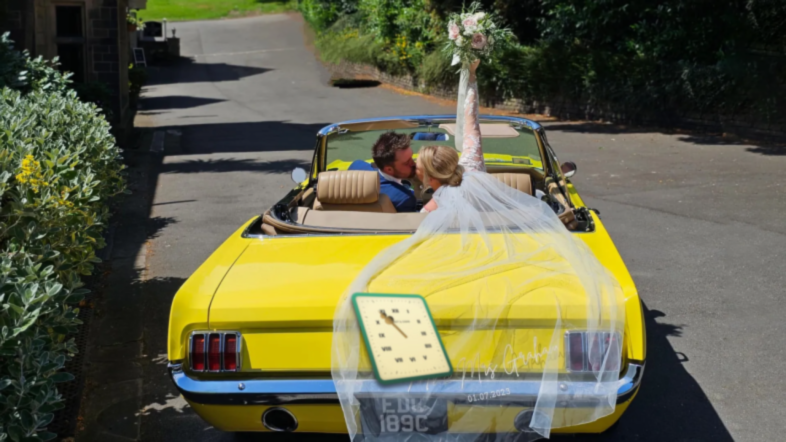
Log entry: 10:54
